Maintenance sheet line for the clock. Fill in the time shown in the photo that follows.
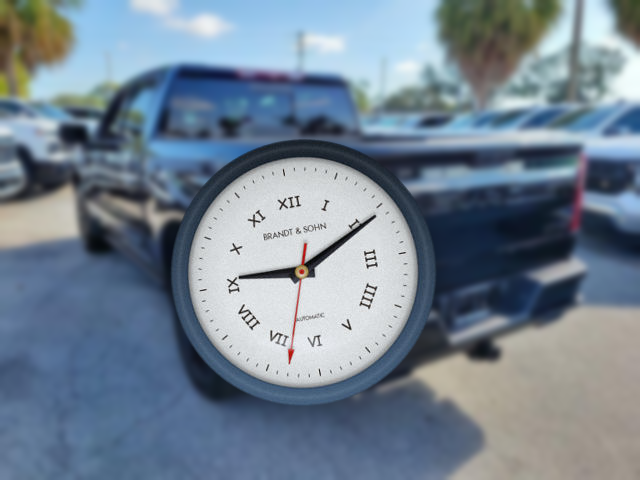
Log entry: 9:10:33
